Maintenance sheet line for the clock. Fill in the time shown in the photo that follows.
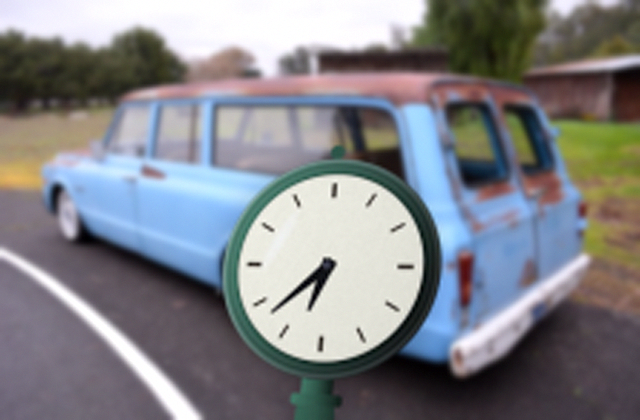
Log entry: 6:38
